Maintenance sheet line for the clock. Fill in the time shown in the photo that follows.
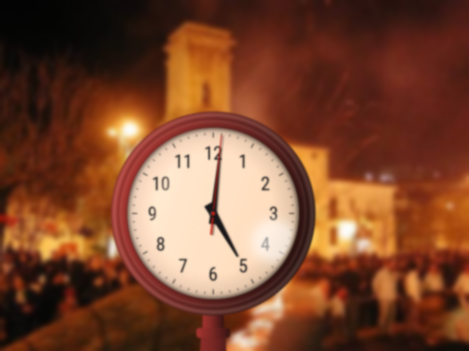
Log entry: 5:01:01
